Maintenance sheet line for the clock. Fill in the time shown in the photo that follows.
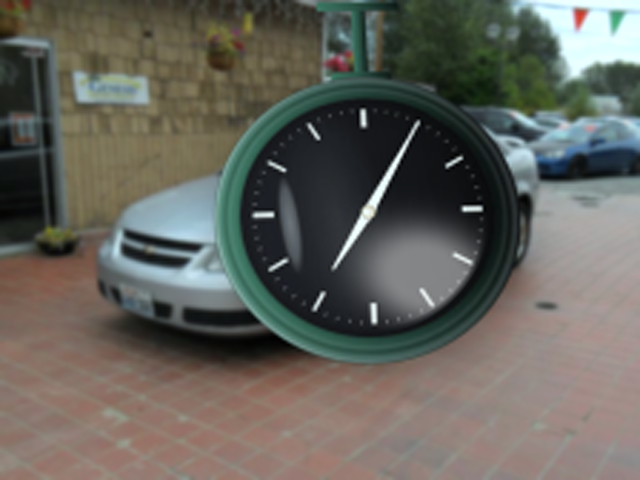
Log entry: 7:05
